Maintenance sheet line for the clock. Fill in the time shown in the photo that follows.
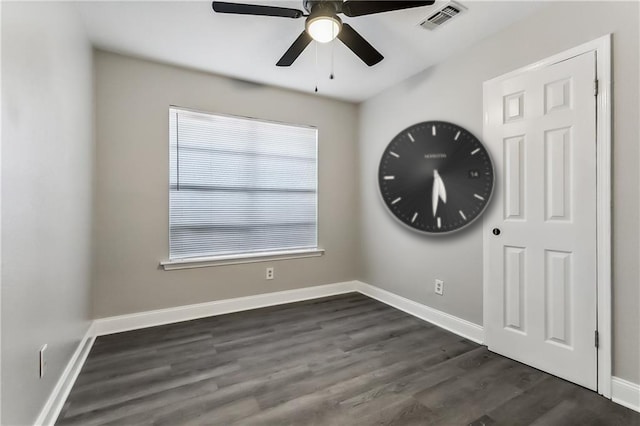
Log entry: 5:31
